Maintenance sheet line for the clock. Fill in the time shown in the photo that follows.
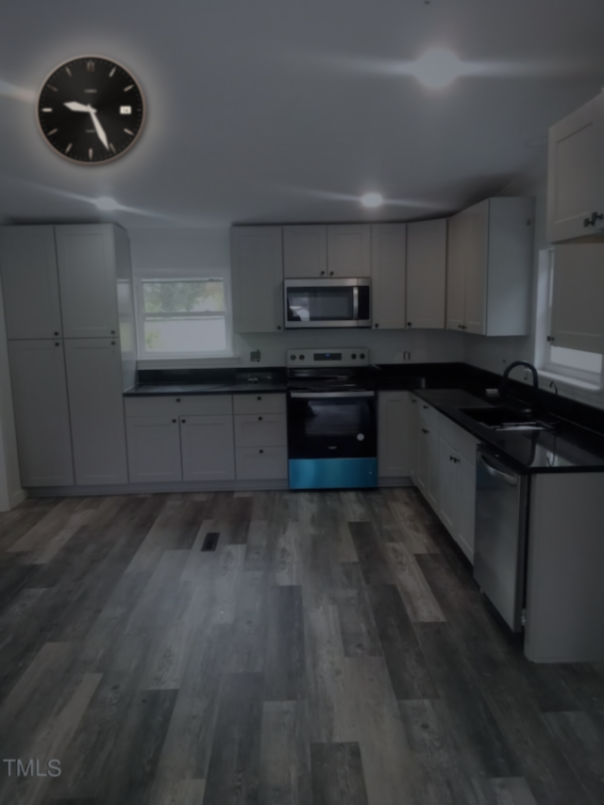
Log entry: 9:26
